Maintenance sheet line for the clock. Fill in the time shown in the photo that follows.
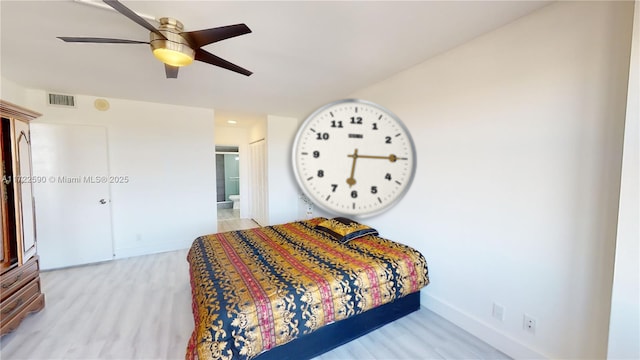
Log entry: 6:15
